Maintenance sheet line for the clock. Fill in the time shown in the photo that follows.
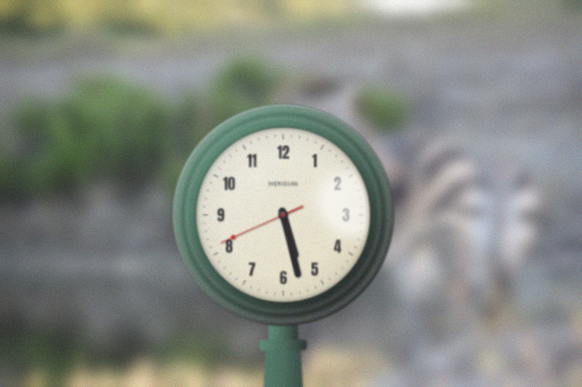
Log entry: 5:27:41
